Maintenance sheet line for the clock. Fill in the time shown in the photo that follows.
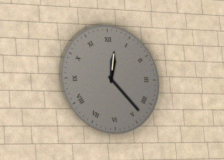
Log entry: 12:23
